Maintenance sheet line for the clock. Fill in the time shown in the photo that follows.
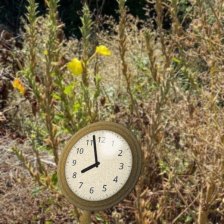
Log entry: 7:57
